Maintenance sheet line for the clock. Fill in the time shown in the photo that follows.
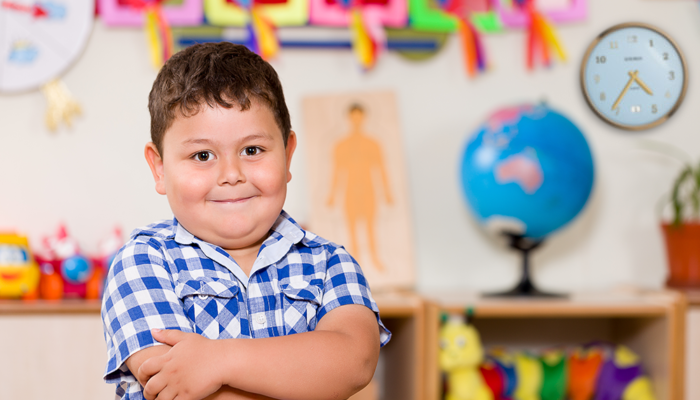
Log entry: 4:36
